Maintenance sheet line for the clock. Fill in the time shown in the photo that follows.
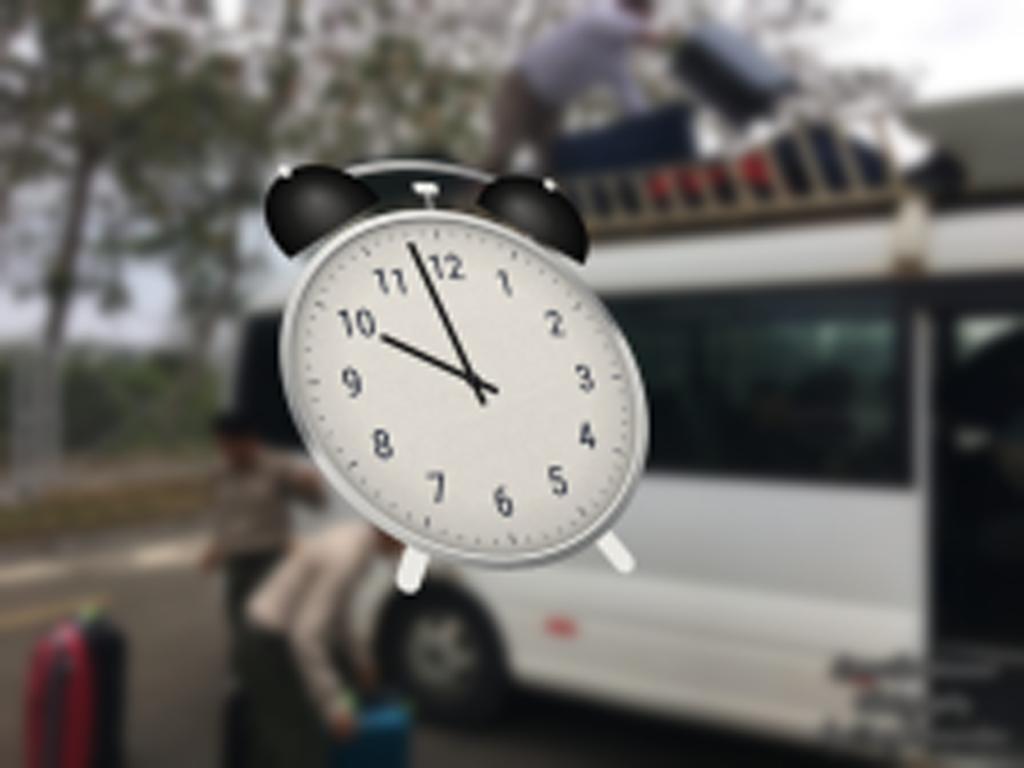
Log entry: 9:58
